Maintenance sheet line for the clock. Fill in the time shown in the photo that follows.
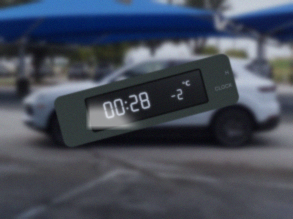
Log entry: 0:28
